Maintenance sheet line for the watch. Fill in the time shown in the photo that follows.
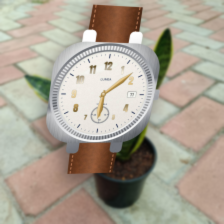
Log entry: 6:08
